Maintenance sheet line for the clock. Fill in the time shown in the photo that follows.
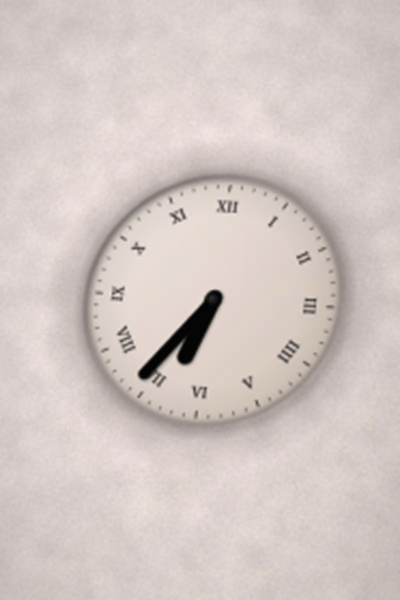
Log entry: 6:36
